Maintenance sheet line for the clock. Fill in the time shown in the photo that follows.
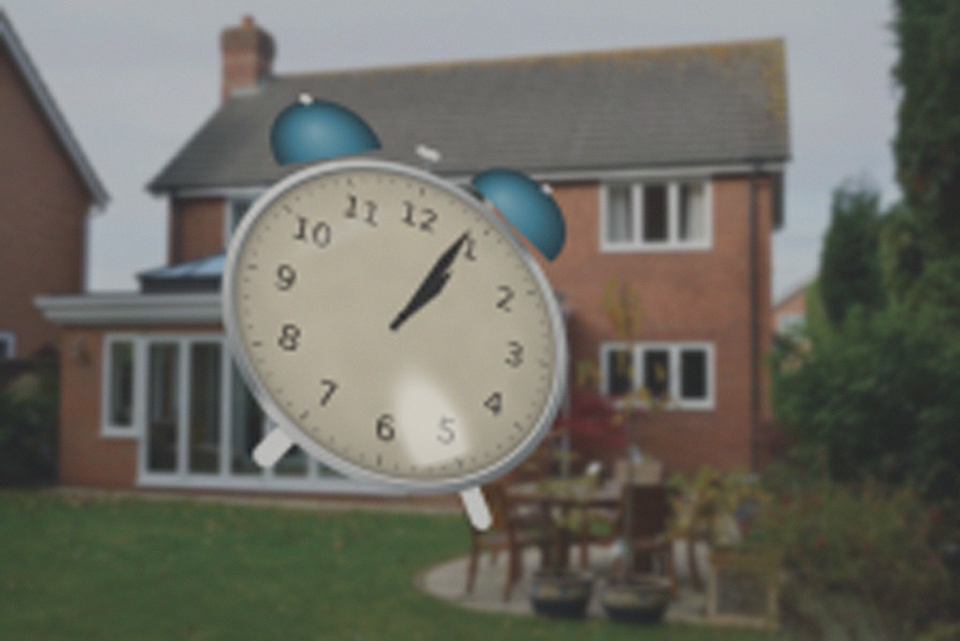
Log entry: 1:04
